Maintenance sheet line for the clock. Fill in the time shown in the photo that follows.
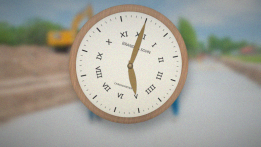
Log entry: 5:00
